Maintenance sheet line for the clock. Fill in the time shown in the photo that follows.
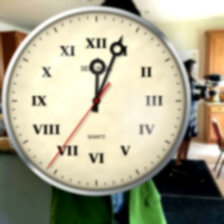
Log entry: 12:03:36
